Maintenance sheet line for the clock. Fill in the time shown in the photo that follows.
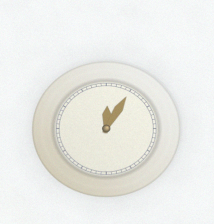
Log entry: 12:05
